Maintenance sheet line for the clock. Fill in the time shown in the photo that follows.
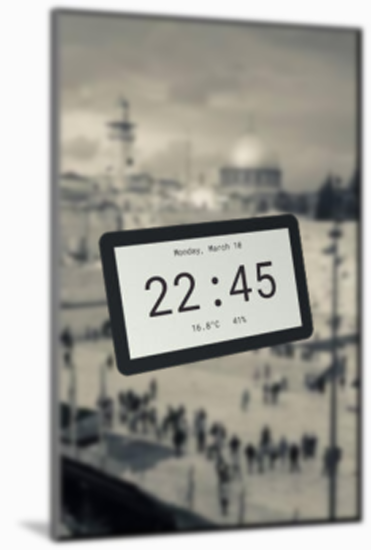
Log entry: 22:45
